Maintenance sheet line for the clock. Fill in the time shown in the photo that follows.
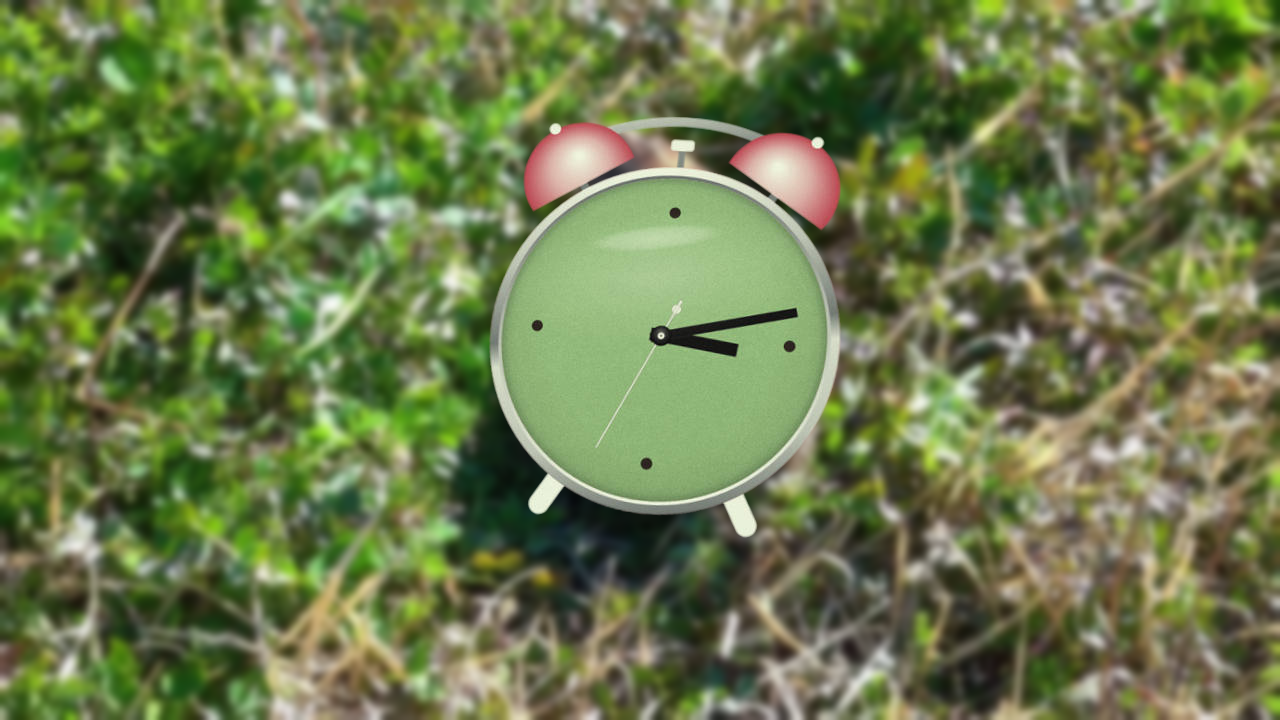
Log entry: 3:12:34
